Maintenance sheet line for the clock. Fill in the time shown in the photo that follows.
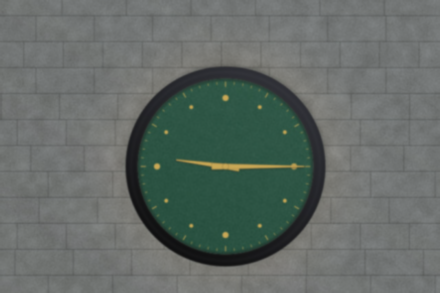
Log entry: 9:15
